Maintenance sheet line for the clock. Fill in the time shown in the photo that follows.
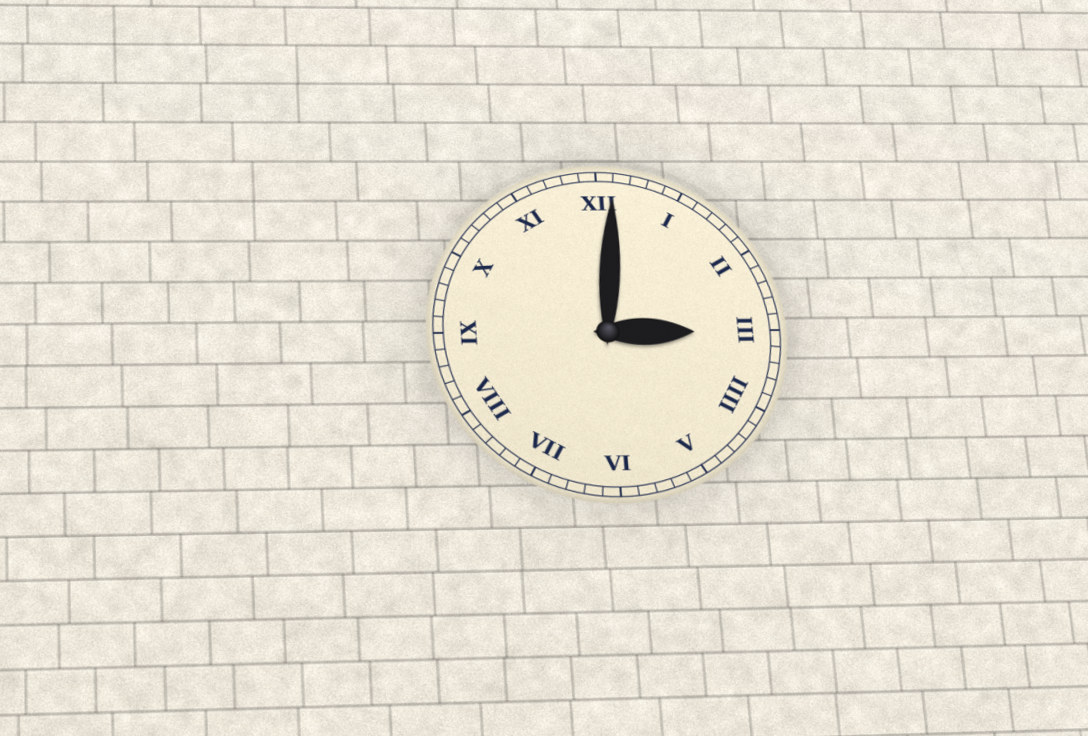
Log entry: 3:01
